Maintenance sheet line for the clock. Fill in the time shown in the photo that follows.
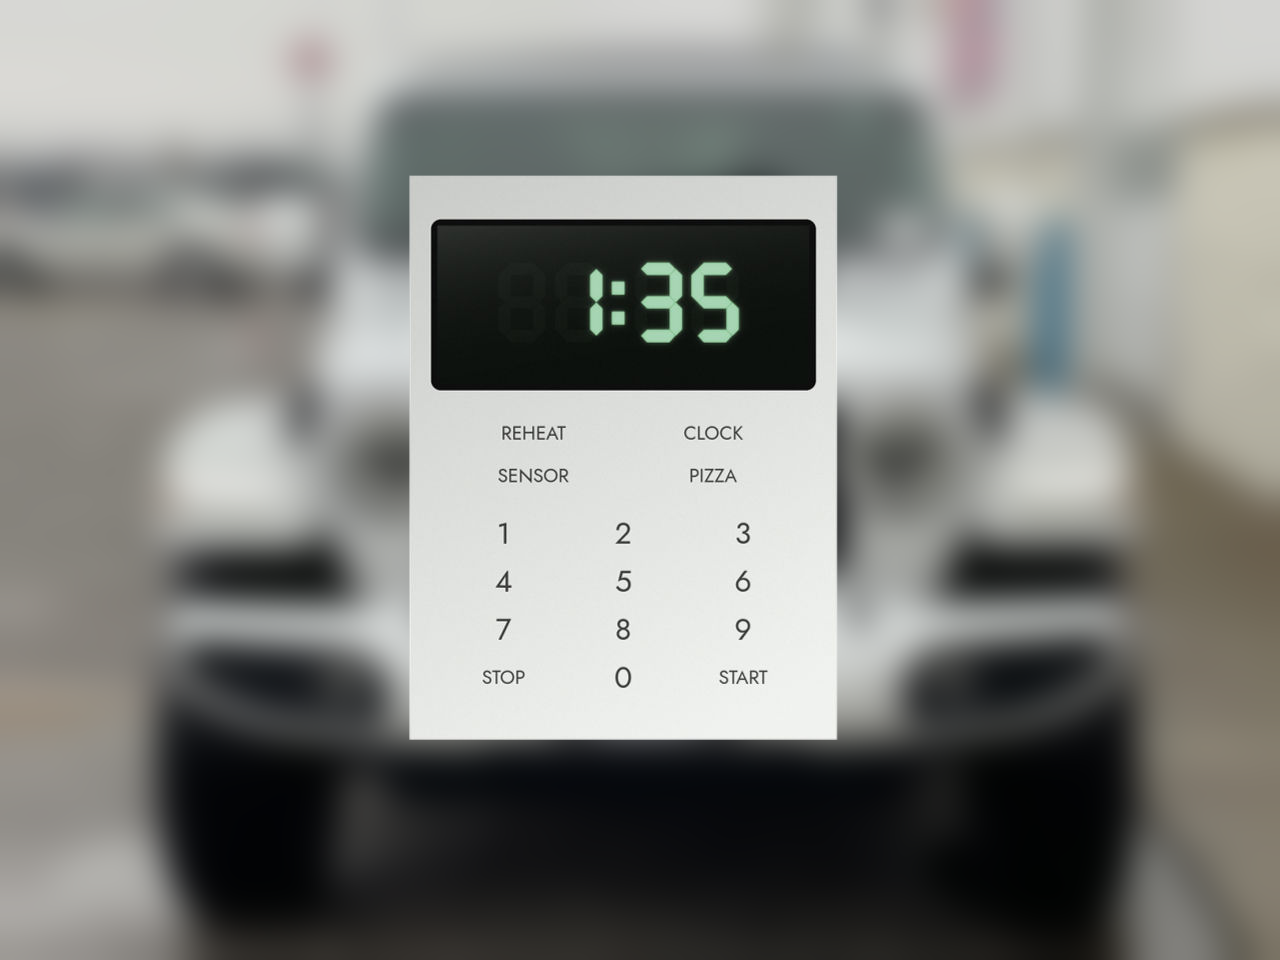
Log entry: 1:35
